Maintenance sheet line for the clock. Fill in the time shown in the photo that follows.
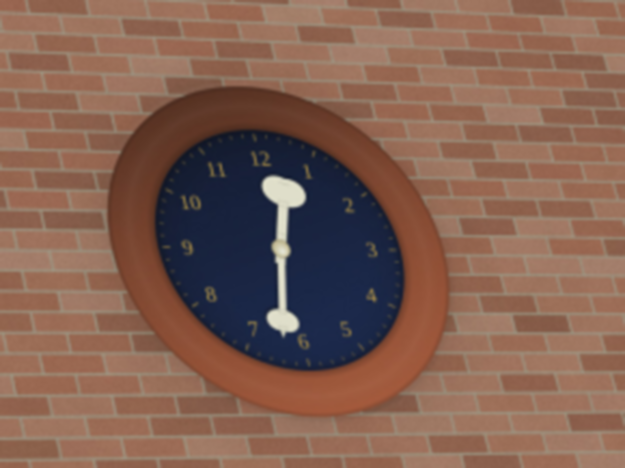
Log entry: 12:32
